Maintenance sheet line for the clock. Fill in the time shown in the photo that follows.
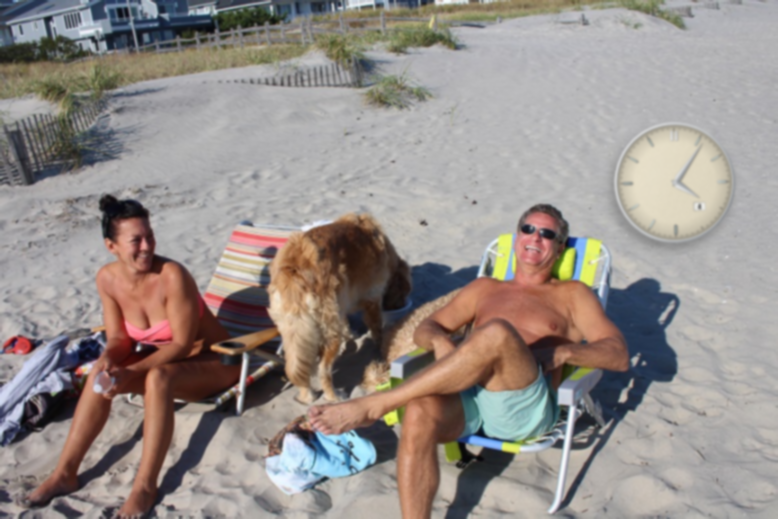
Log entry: 4:06
